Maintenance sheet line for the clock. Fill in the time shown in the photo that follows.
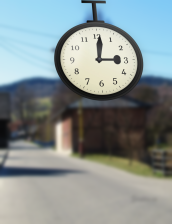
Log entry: 3:01
